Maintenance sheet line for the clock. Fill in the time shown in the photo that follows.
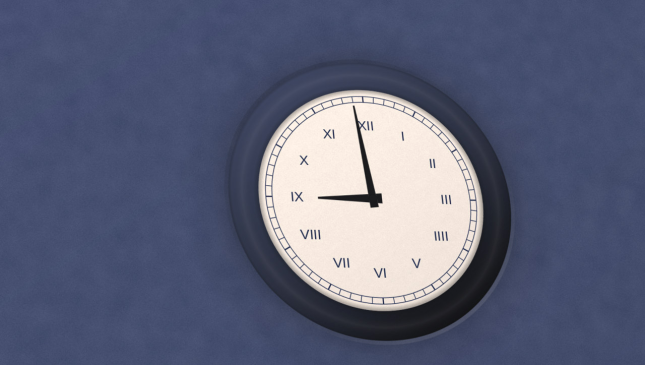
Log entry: 8:59
